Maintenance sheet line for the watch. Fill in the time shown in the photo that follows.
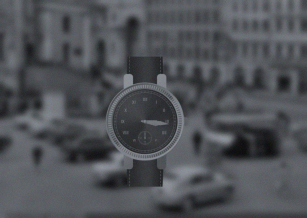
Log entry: 3:16
